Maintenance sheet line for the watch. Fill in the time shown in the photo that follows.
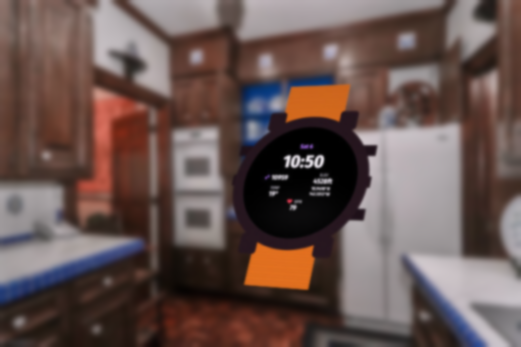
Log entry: 10:50
